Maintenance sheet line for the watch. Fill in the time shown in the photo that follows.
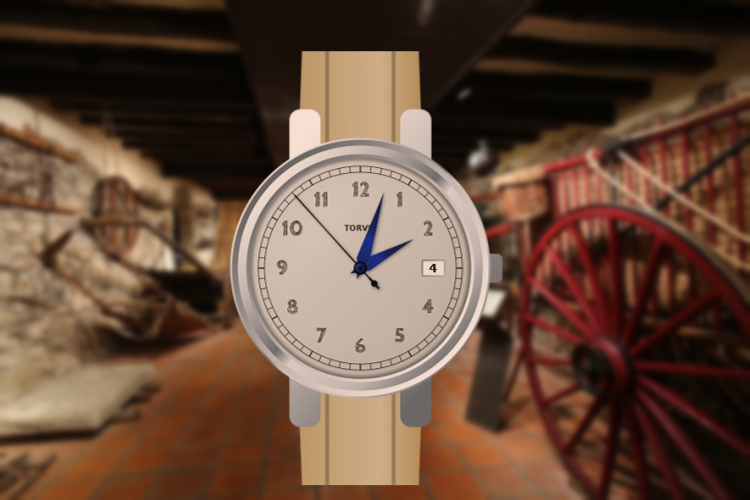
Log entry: 2:02:53
